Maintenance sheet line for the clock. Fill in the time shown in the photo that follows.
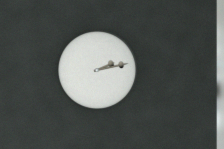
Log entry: 2:13
